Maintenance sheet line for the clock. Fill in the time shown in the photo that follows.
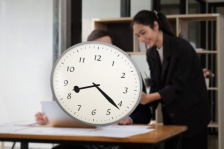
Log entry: 8:22
